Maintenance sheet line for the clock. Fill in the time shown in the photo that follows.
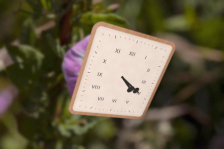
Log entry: 4:20
